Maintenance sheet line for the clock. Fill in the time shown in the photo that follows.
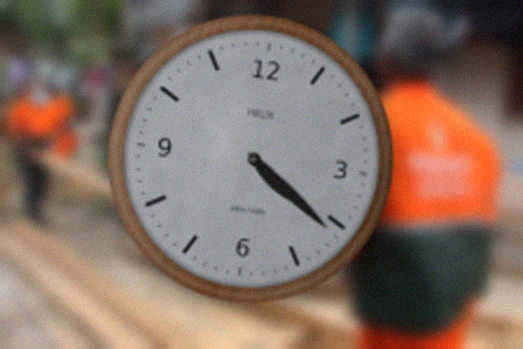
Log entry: 4:21
